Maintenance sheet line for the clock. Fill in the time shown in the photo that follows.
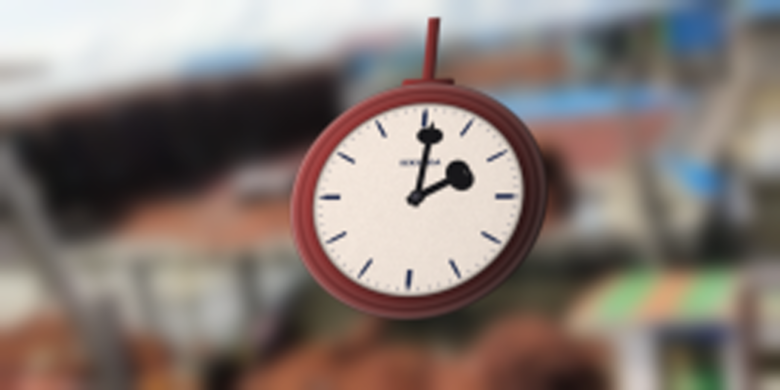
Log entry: 2:01
